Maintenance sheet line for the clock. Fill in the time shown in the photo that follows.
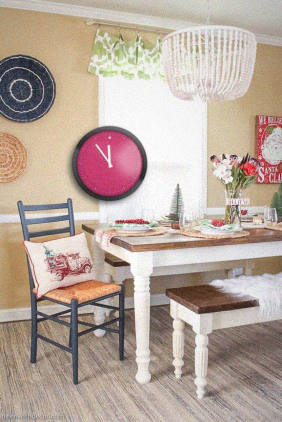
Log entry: 11:54
